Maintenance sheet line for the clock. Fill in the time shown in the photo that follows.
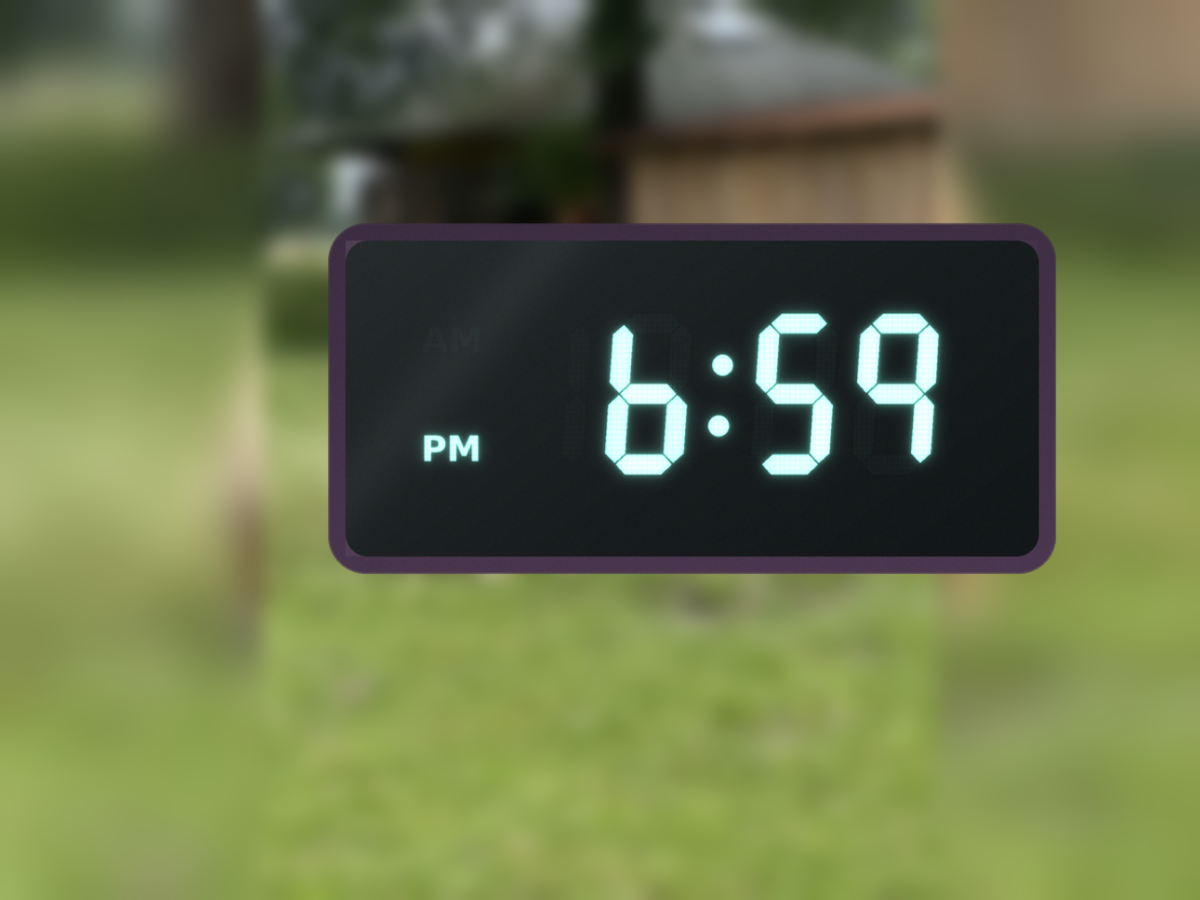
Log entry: 6:59
